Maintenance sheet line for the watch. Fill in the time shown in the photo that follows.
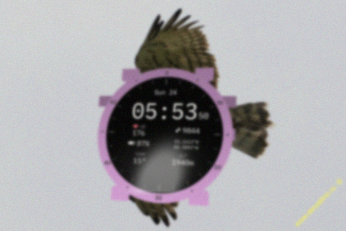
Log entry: 5:53
